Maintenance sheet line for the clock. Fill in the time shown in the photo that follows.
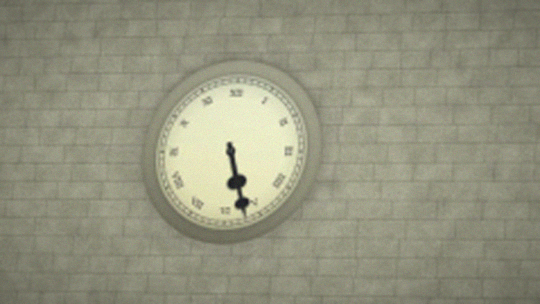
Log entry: 5:27
